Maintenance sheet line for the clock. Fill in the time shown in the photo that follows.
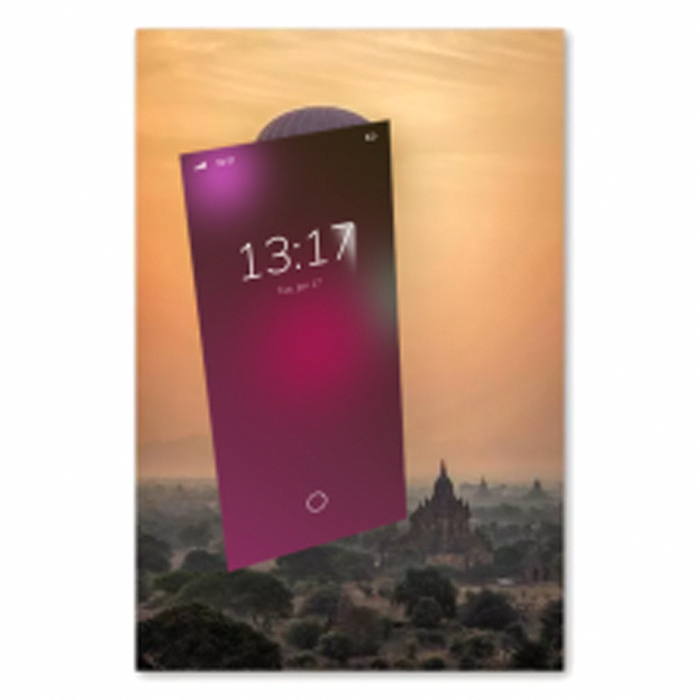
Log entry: 13:17
